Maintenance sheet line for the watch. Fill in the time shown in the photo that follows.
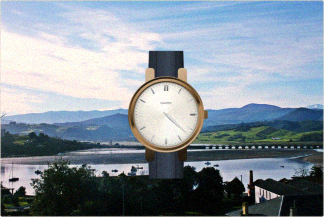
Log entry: 4:22
